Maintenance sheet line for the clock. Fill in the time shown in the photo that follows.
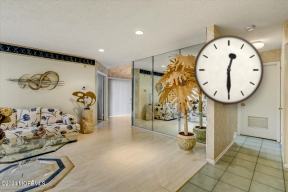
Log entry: 12:30
